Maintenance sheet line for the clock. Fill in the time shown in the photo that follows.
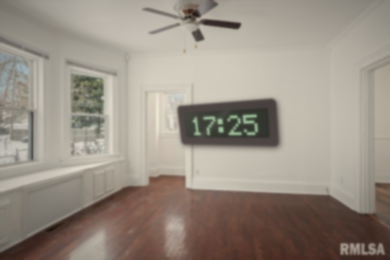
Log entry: 17:25
